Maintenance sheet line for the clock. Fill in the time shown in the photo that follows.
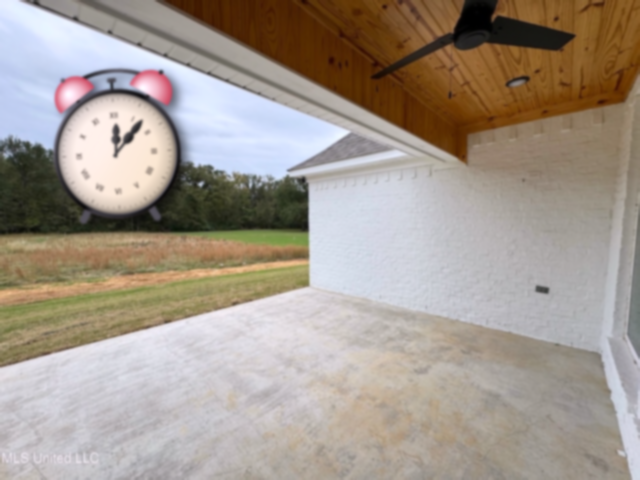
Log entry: 12:07
